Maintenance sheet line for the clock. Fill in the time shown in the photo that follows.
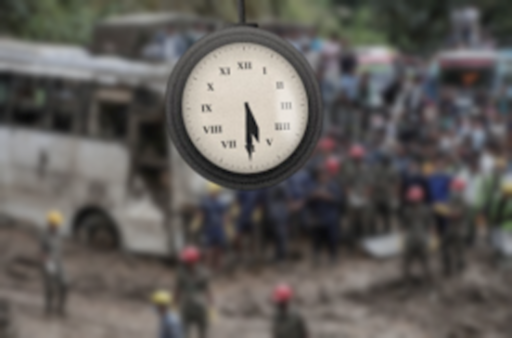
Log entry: 5:30
